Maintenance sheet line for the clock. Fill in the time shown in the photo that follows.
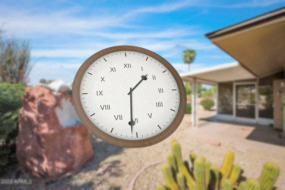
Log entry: 1:31
